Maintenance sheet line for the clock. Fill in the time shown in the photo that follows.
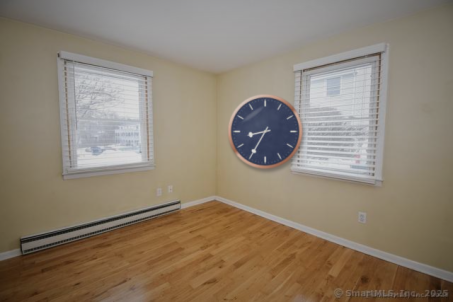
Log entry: 8:35
